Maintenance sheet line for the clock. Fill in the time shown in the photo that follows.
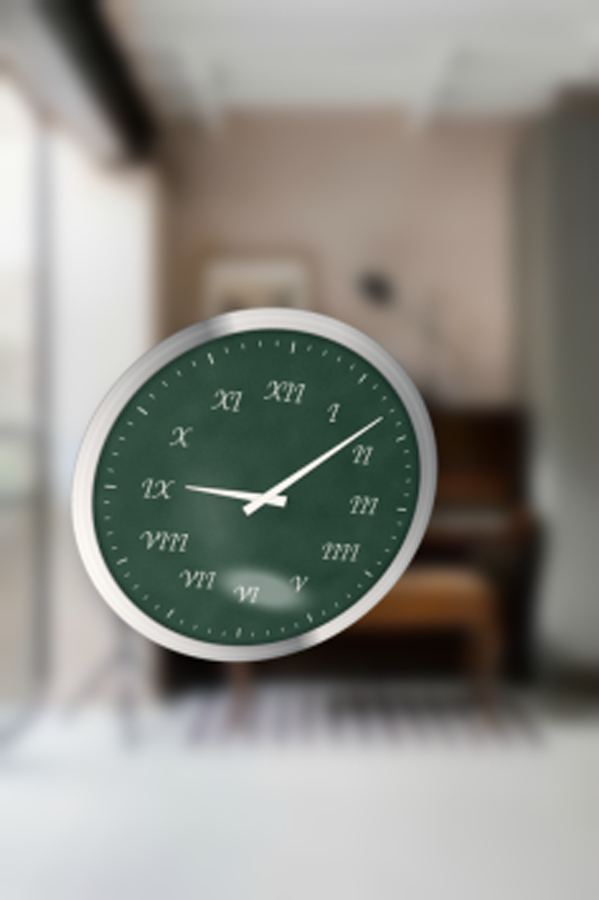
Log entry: 9:08
